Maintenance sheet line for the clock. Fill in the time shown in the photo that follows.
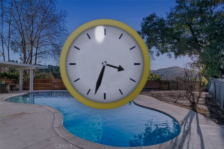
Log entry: 3:33
